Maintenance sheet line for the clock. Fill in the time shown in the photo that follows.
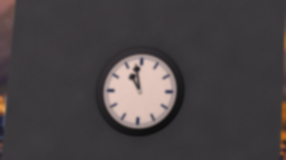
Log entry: 10:58
